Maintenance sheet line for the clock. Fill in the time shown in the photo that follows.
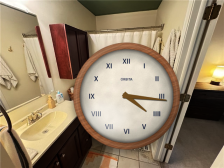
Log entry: 4:16
